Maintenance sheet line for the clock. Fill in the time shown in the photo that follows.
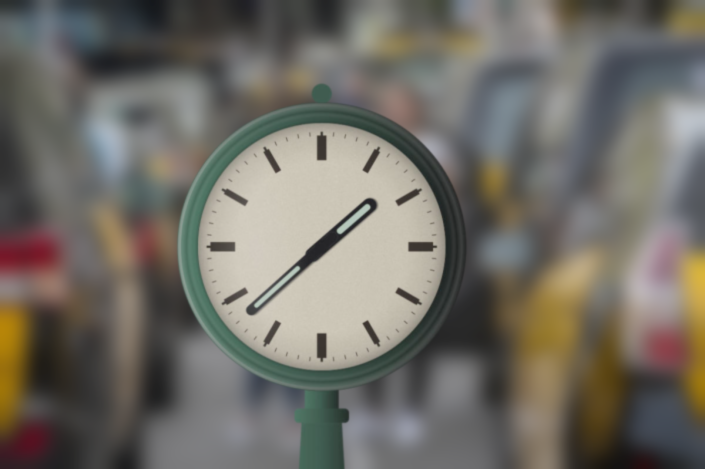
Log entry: 1:38
